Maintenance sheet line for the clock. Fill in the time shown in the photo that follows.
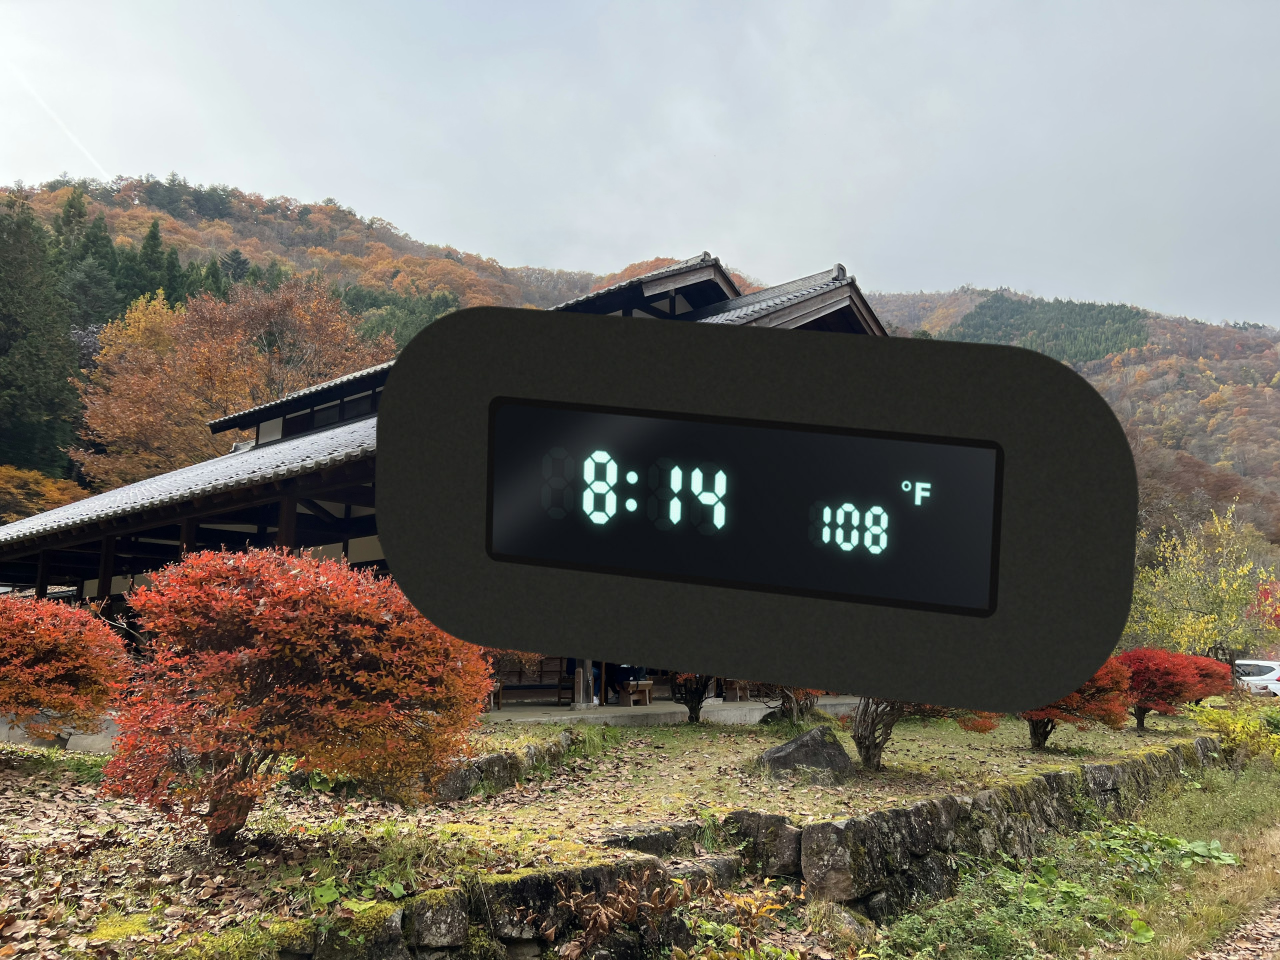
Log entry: 8:14
